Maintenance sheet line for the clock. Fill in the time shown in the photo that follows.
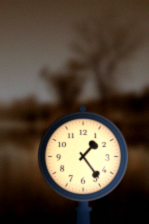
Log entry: 1:24
